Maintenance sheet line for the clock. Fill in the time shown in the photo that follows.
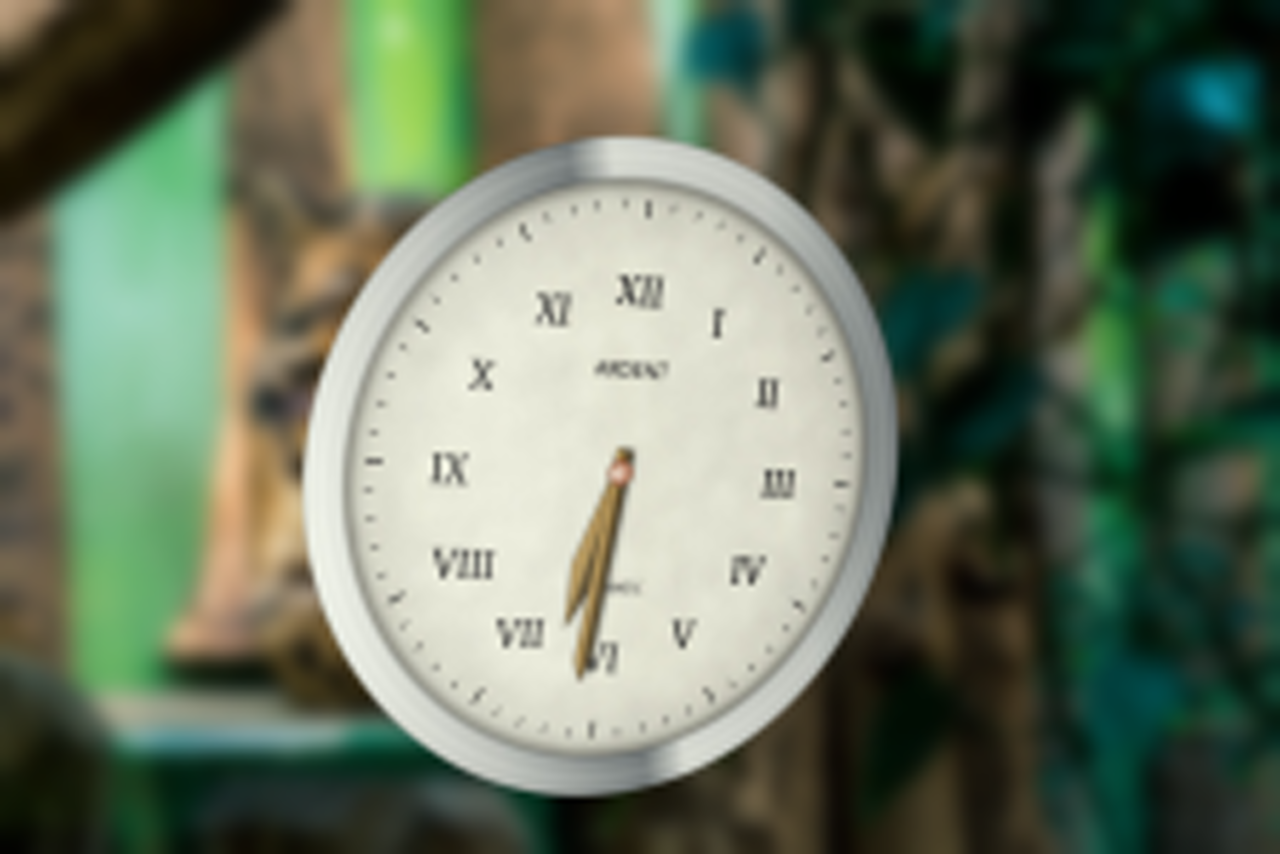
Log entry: 6:31
